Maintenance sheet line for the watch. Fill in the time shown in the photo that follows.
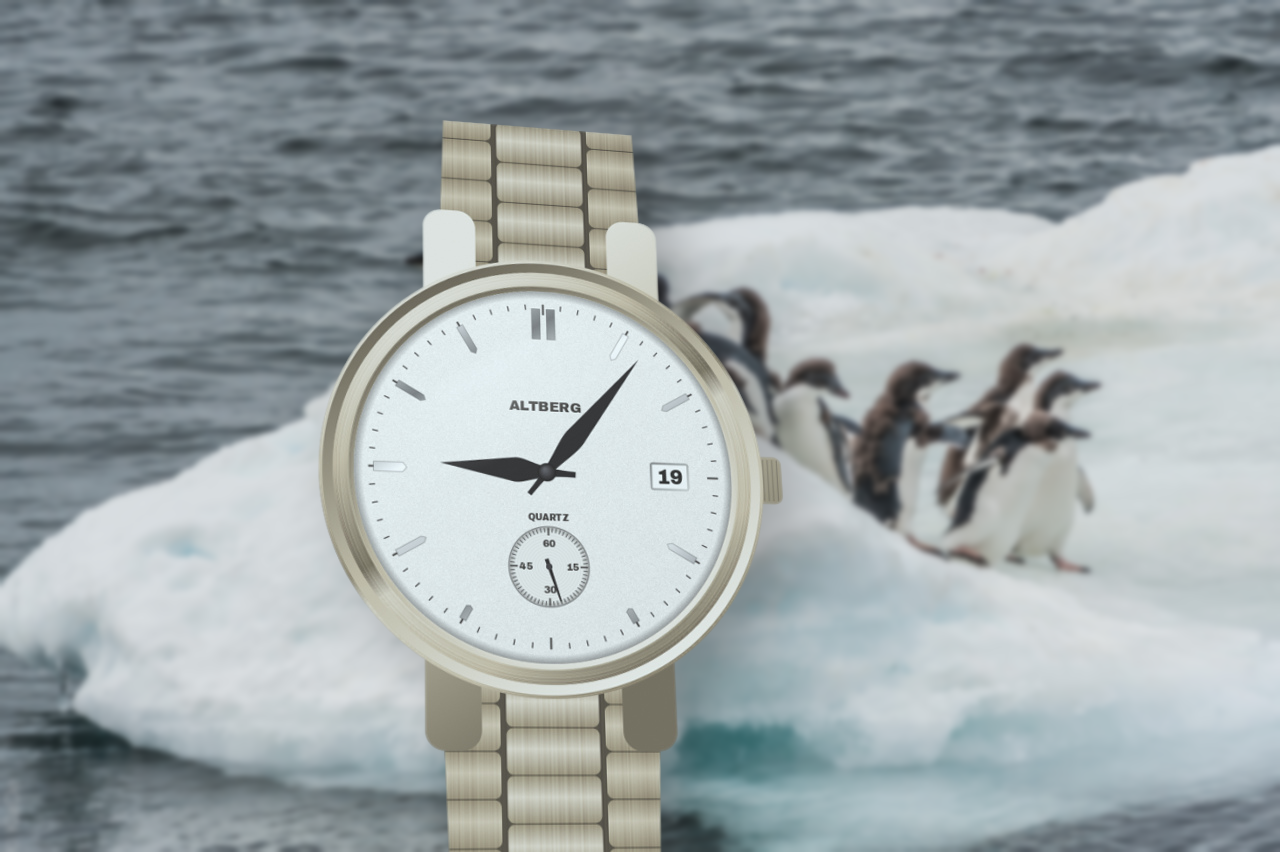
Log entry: 9:06:27
